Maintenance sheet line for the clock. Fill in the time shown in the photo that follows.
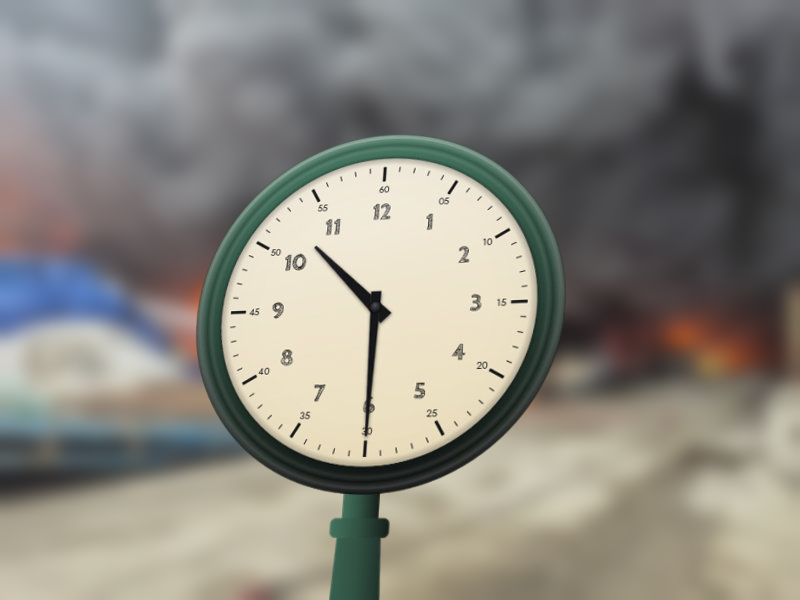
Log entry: 10:30
